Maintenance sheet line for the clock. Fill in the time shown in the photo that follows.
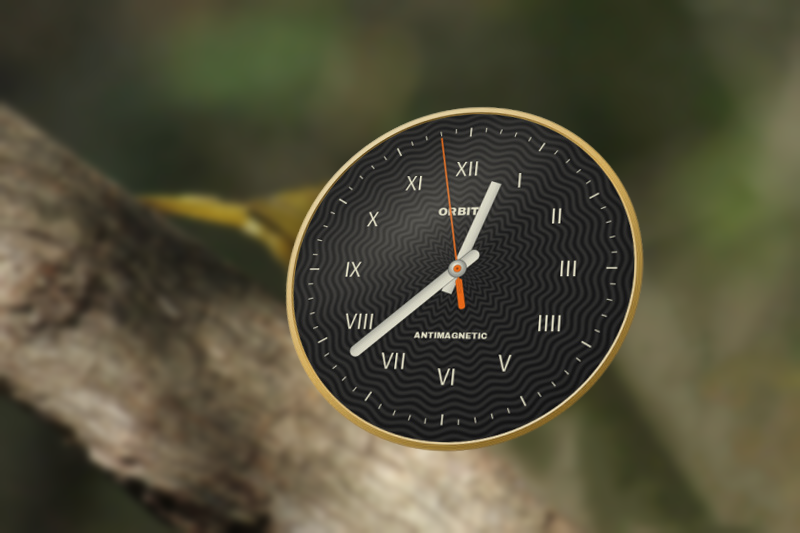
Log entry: 12:37:58
